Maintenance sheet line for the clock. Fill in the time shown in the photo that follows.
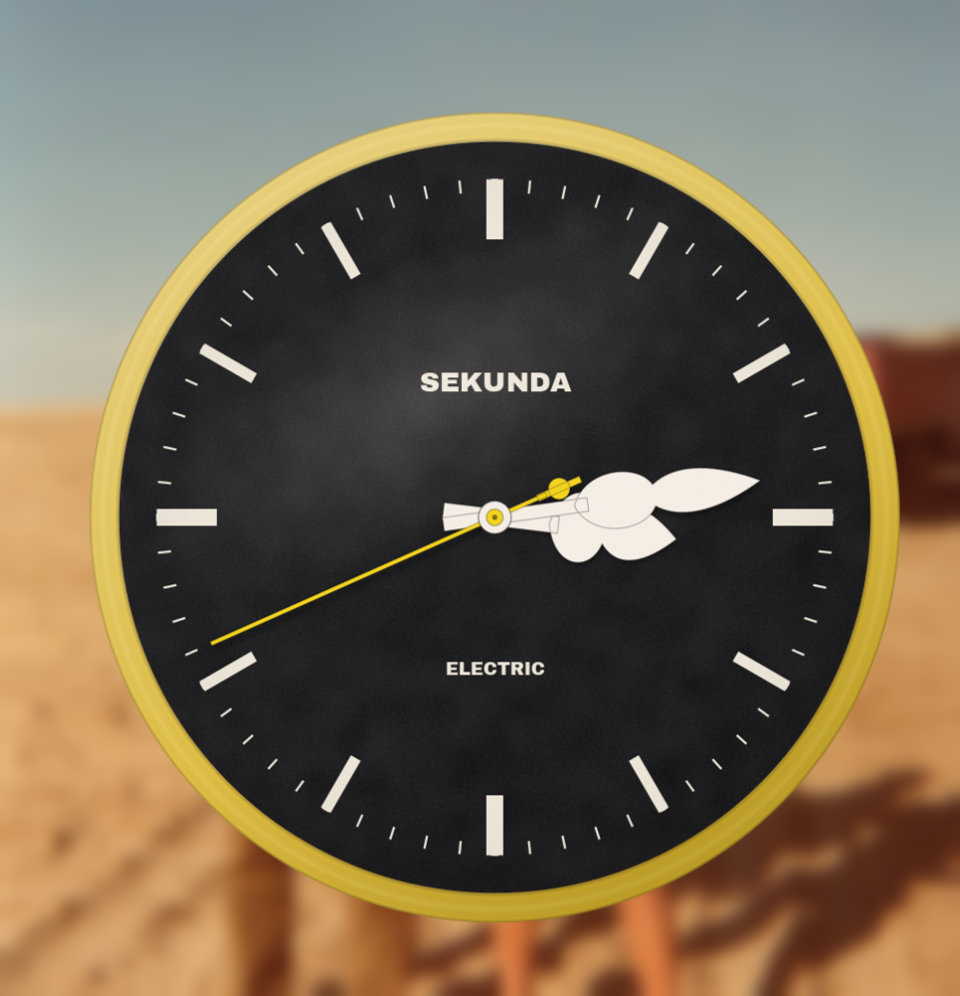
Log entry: 3:13:41
